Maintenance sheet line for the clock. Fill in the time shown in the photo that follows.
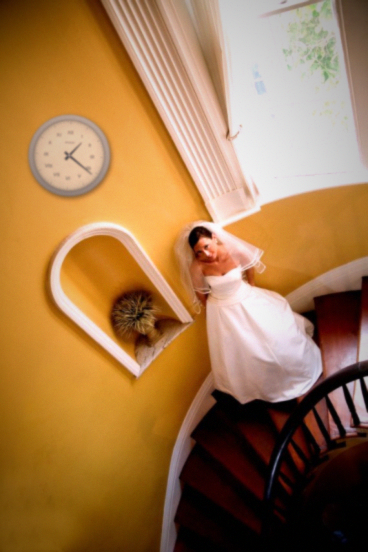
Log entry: 1:21
